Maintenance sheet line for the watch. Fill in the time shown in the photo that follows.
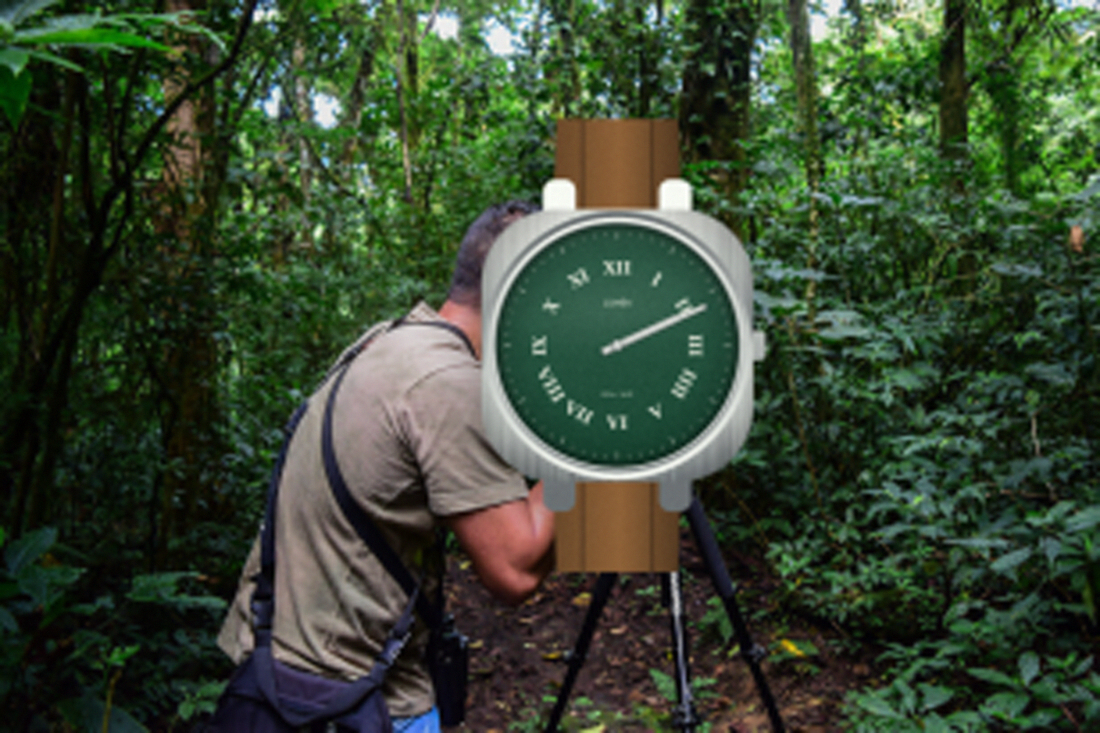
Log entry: 2:11
